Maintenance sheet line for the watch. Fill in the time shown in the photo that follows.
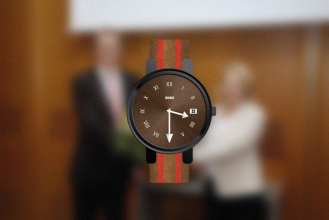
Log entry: 3:30
